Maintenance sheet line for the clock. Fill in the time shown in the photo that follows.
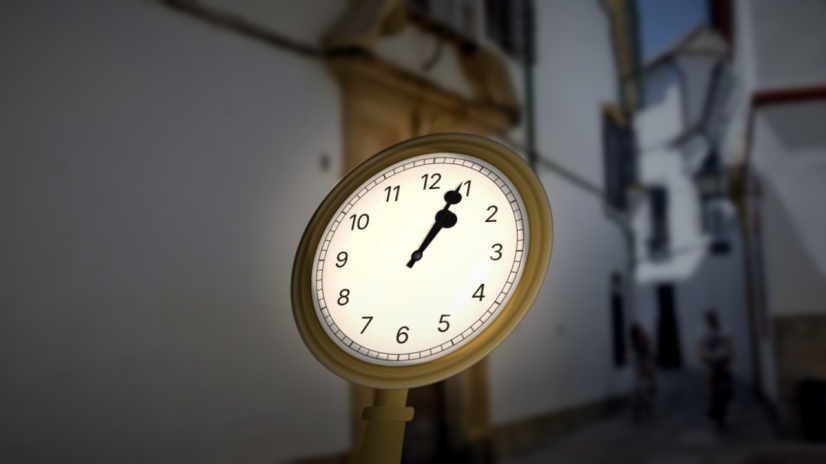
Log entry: 1:04
